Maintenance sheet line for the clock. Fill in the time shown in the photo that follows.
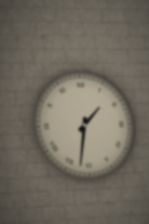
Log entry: 1:32
